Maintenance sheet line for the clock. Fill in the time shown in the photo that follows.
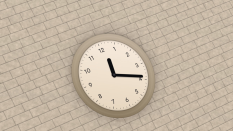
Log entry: 12:19
